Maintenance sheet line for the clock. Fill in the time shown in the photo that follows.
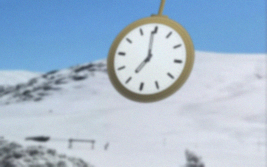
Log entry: 6:59
